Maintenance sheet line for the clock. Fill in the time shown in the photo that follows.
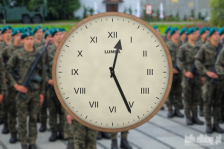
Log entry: 12:26
